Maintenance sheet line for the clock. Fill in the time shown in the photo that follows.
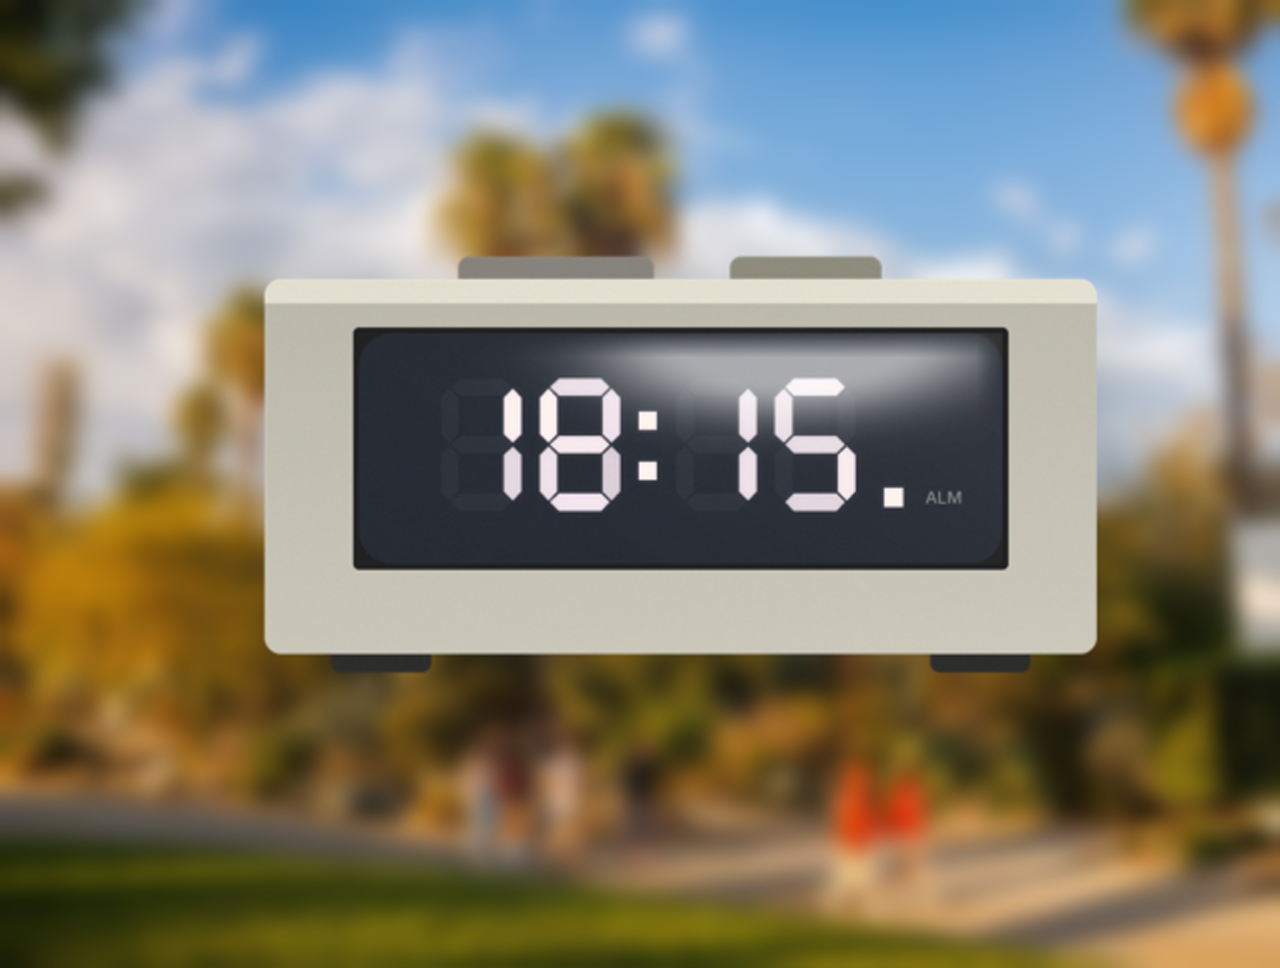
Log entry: 18:15
